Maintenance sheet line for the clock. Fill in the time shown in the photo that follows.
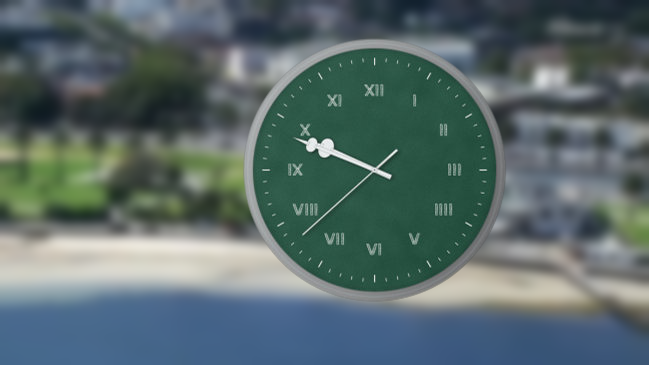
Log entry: 9:48:38
